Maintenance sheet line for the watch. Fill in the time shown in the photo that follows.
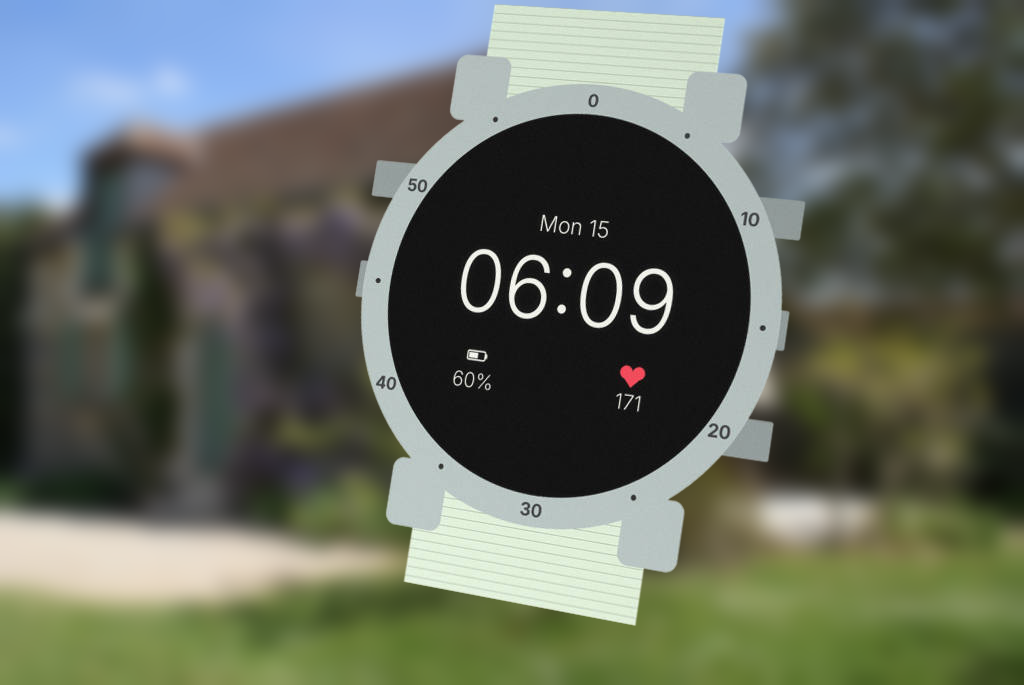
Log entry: 6:09
